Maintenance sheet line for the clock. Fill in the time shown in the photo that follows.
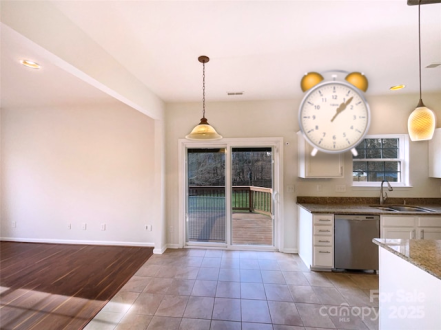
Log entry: 1:07
